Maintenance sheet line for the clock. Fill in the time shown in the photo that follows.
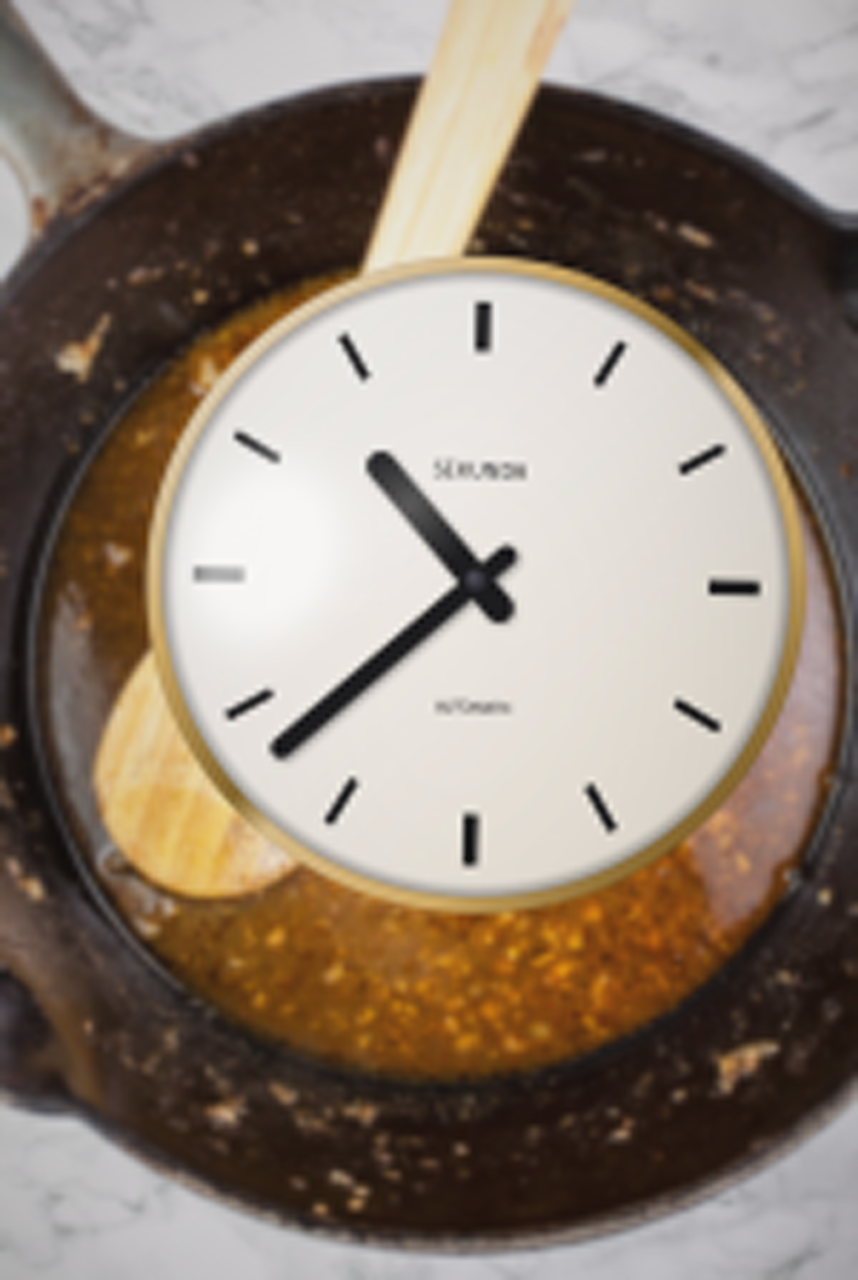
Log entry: 10:38
